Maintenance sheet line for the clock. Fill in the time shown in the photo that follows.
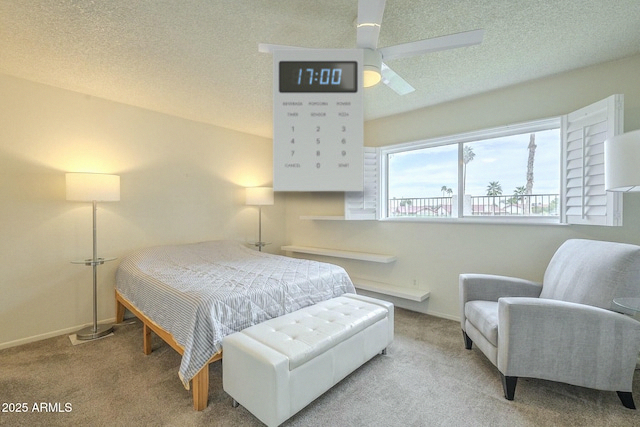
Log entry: 17:00
